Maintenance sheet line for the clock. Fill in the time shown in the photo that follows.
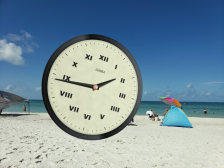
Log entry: 1:44
